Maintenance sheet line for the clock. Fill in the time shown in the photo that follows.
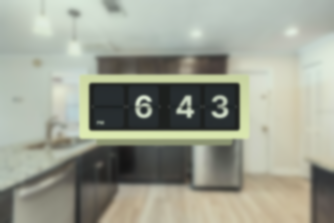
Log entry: 6:43
